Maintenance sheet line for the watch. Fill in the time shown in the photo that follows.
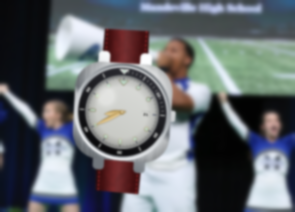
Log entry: 8:40
